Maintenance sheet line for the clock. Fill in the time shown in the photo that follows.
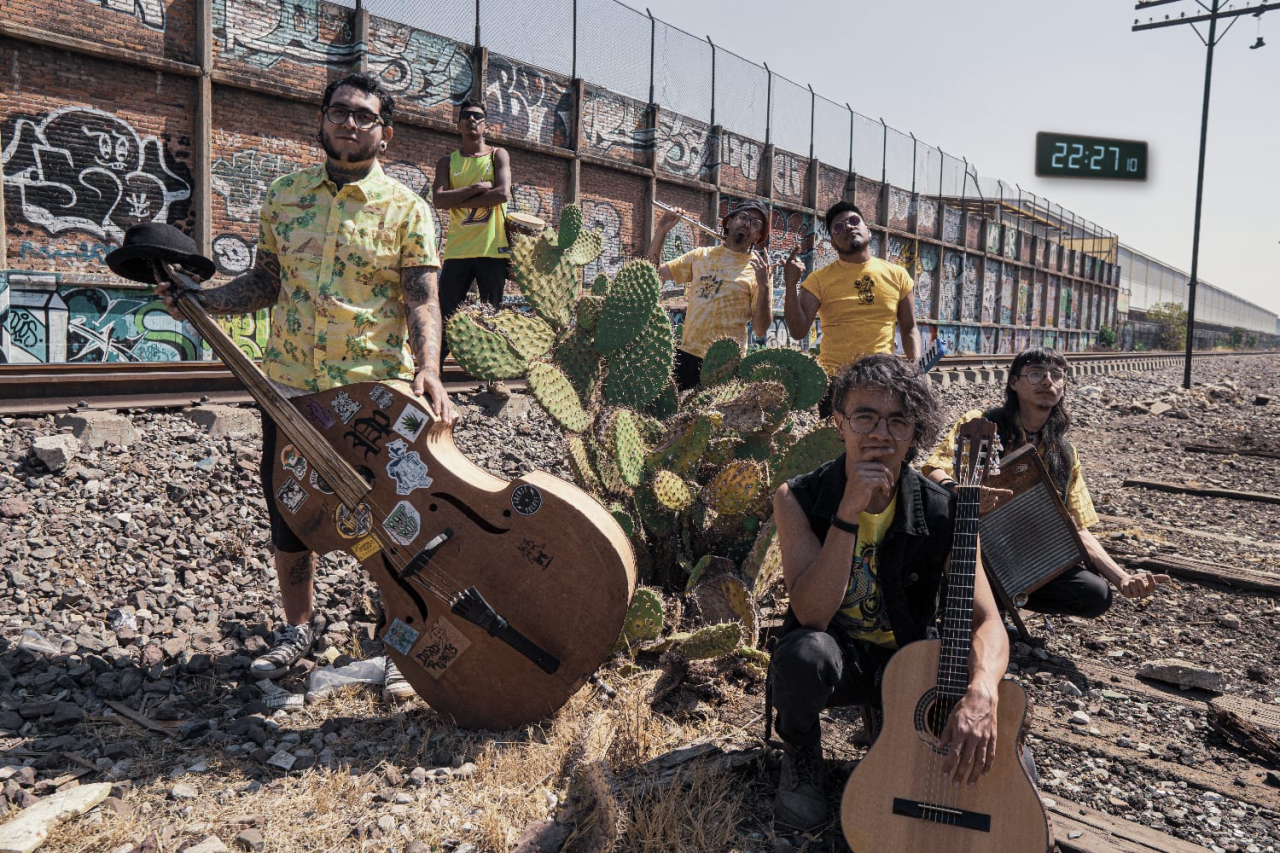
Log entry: 22:27:10
